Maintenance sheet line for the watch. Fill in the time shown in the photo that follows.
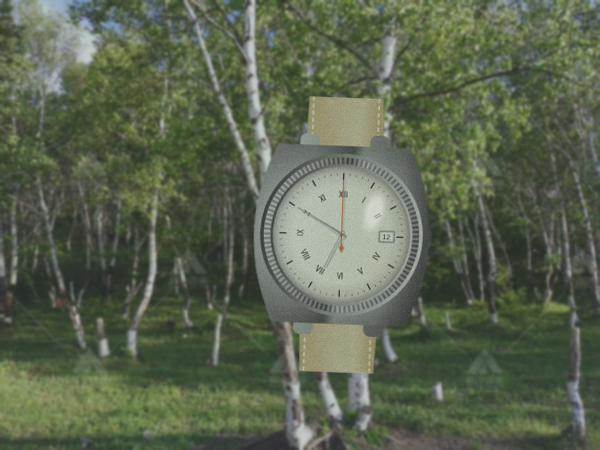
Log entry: 6:50:00
